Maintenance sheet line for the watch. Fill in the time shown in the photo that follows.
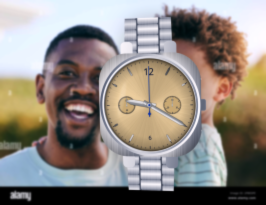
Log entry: 9:20
